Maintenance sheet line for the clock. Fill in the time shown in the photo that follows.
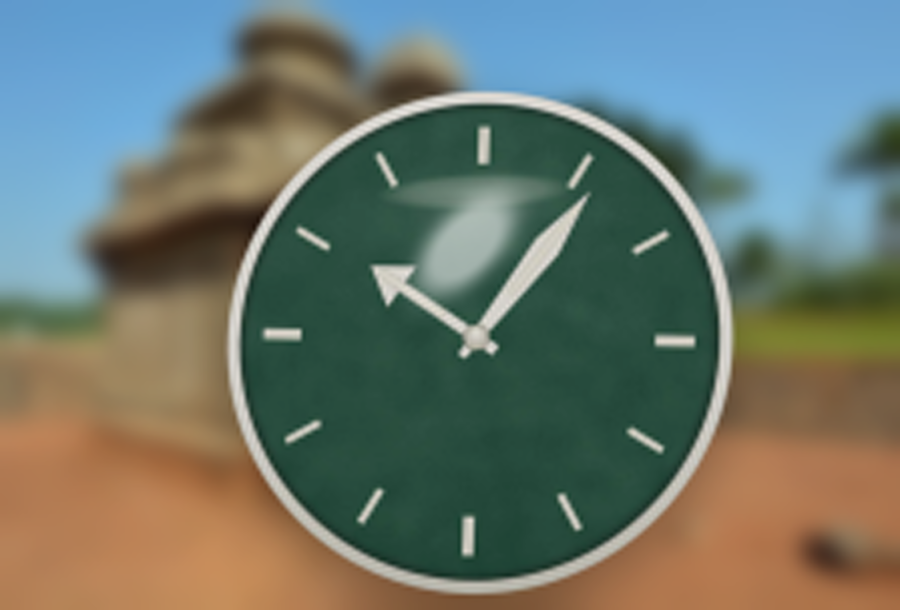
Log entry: 10:06
